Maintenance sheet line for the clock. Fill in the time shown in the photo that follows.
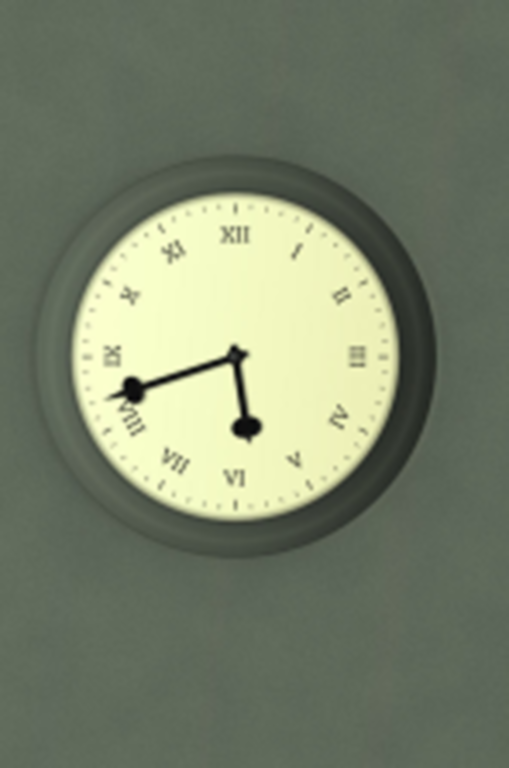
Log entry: 5:42
